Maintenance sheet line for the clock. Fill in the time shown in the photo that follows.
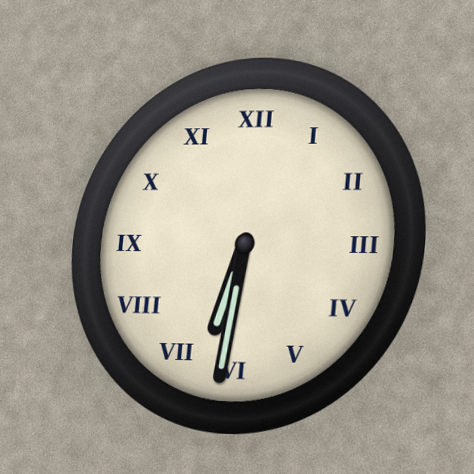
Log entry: 6:31
